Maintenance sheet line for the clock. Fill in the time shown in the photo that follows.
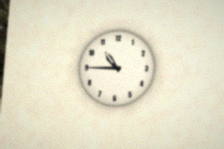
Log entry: 10:45
